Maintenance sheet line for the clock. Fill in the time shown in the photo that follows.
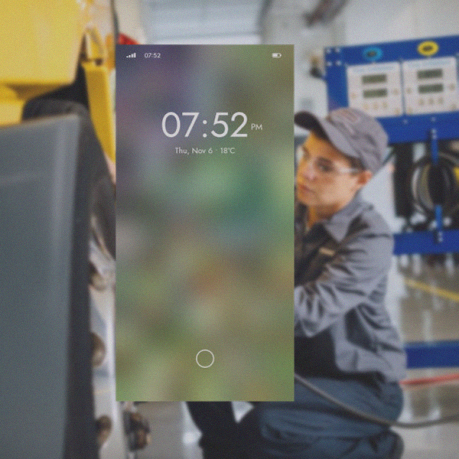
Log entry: 7:52
